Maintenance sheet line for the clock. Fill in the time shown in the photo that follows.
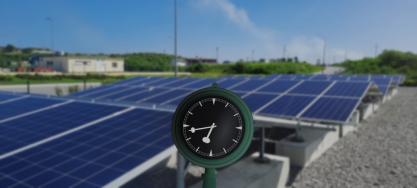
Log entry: 6:43
